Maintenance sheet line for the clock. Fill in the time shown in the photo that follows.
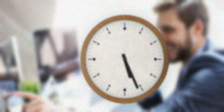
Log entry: 5:26
